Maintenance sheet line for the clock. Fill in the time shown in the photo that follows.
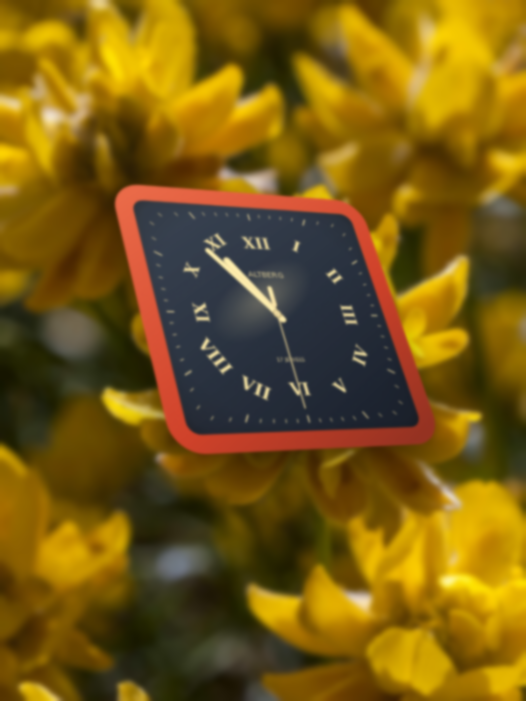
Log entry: 10:53:30
